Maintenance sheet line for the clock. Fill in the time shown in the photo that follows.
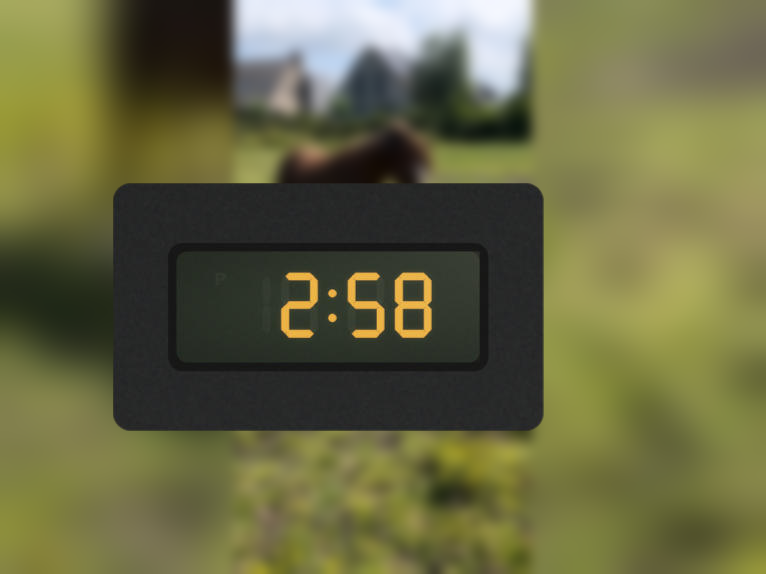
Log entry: 2:58
